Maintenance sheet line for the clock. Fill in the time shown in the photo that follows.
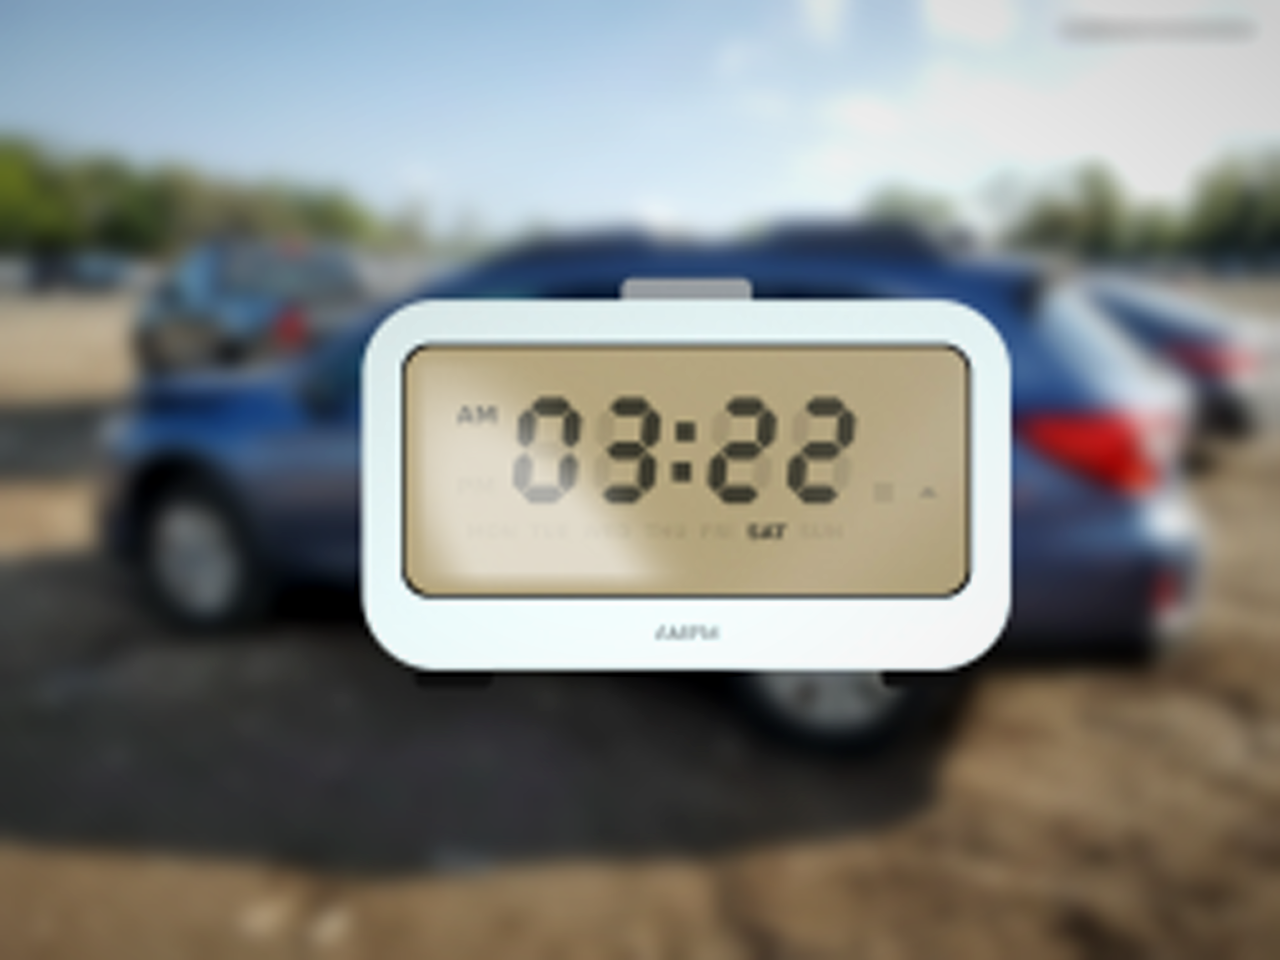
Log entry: 3:22
